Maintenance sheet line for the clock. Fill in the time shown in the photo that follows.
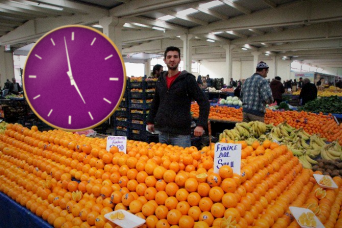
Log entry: 4:58
